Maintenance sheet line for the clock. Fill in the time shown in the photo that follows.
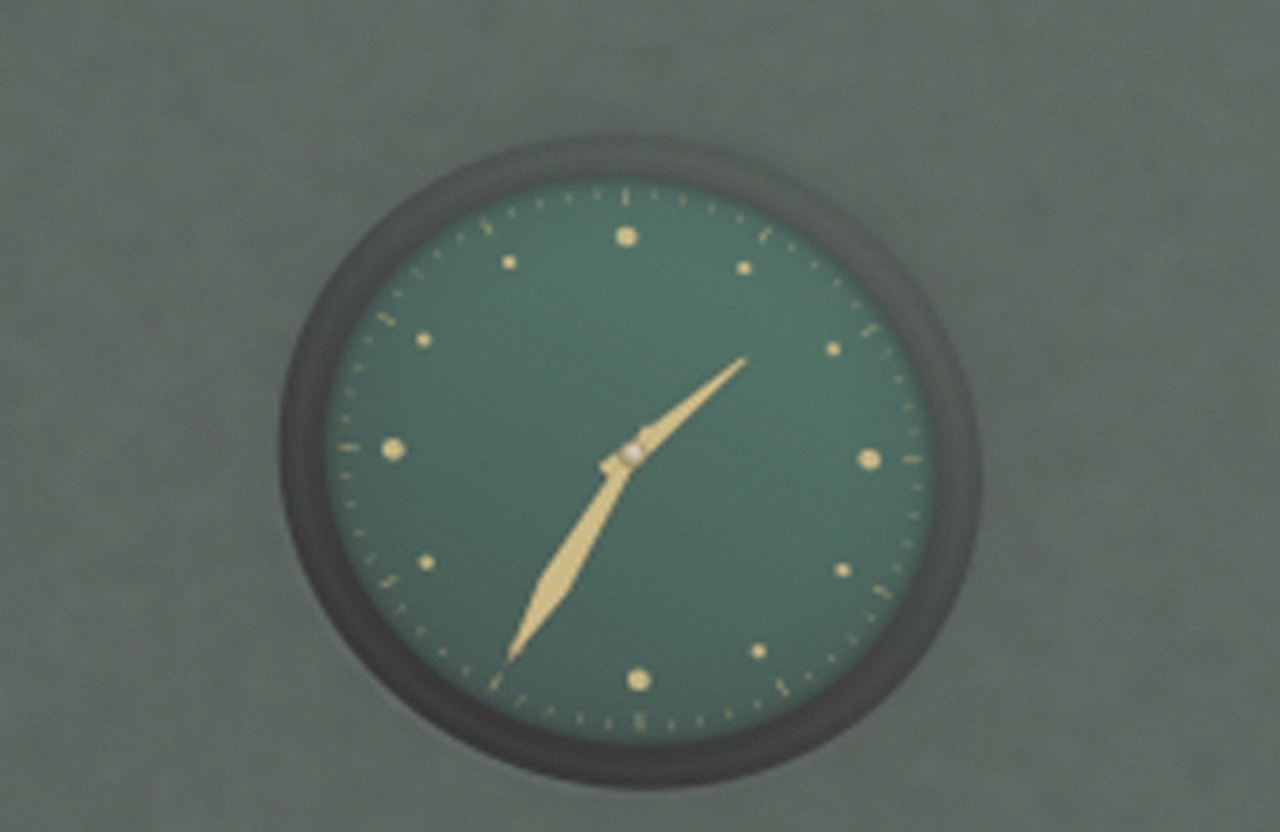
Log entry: 1:35
